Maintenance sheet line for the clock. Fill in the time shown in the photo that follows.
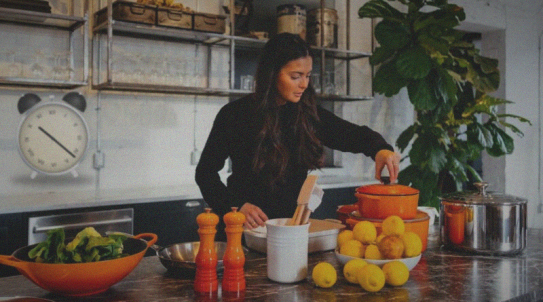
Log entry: 10:22
